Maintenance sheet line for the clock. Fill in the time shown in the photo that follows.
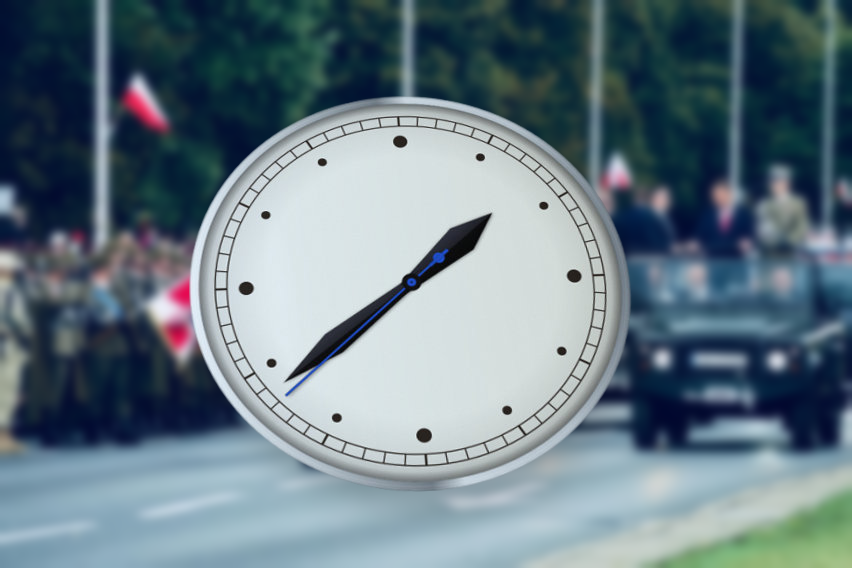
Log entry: 1:38:38
